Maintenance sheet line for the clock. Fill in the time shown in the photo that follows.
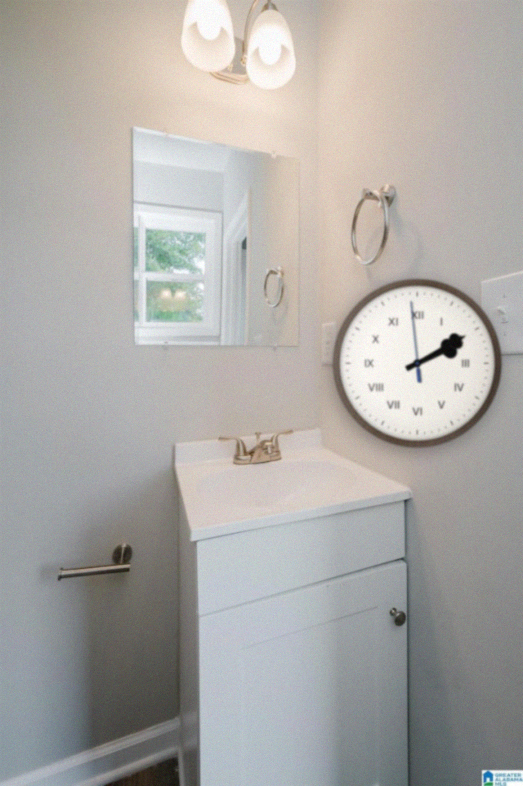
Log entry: 2:09:59
